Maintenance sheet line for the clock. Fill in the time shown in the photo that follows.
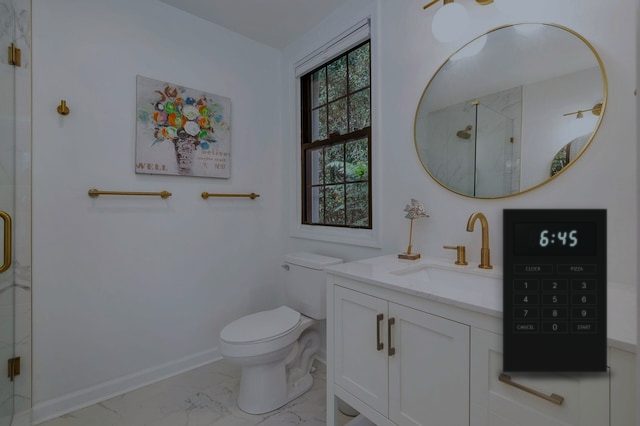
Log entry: 6:45
